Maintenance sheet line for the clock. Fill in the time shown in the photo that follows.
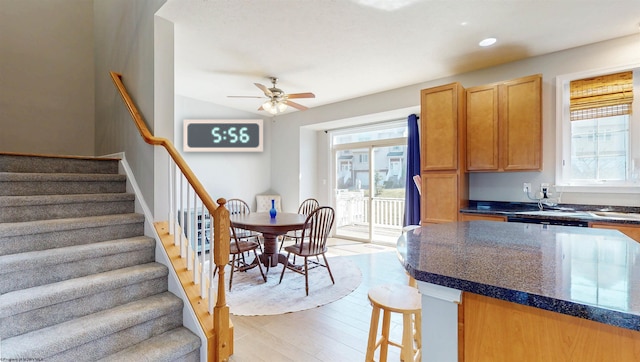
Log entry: 5:56
